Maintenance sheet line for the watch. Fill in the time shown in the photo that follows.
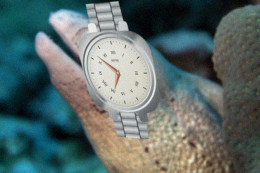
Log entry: 6:52
